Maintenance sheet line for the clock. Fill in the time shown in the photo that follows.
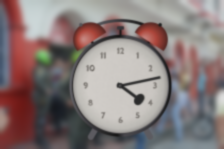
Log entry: 4:13
